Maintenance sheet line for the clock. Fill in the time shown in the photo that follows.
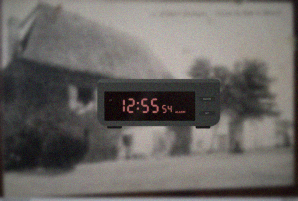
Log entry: 12:55:54
